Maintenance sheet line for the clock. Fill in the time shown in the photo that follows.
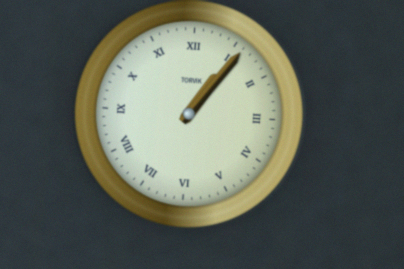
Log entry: 1:06
